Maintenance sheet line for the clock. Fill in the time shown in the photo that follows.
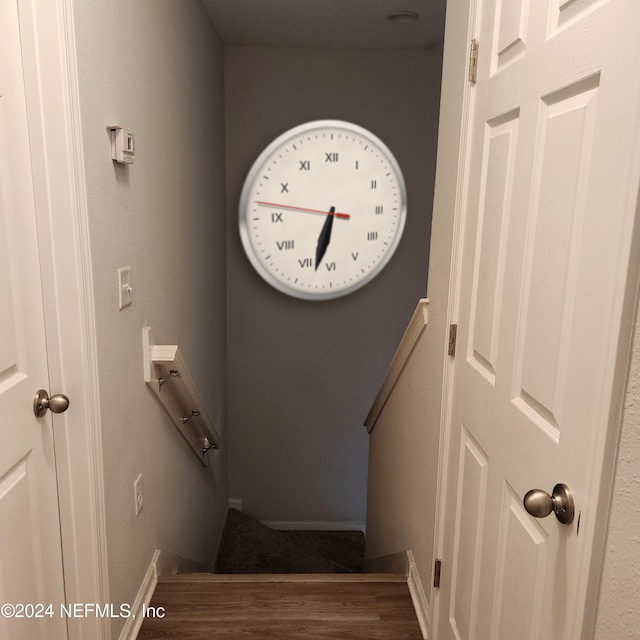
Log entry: 6:32:47
